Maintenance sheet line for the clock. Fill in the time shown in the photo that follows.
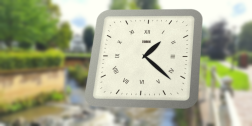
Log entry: 1:22
